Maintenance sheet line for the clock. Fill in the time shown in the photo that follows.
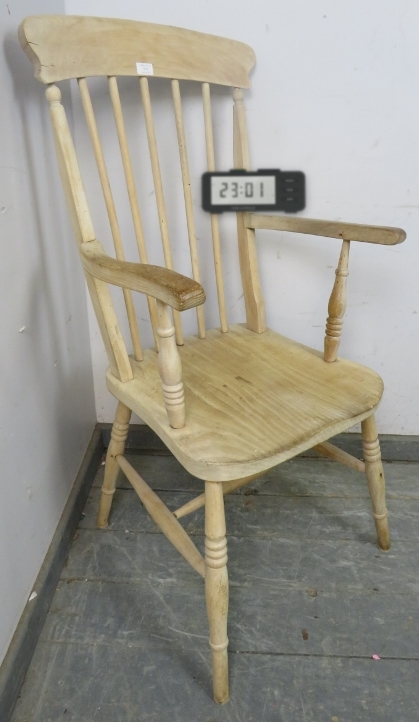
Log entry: 23:01
